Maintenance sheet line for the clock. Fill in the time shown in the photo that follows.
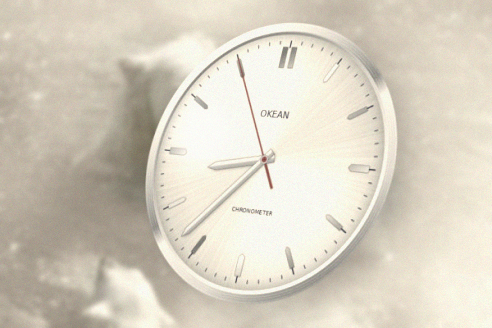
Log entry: 8:36:55
